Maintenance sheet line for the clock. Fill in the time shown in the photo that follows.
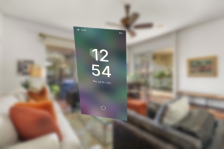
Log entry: 12:54
